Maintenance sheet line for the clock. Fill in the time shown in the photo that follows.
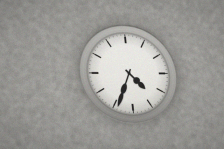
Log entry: 4:34
